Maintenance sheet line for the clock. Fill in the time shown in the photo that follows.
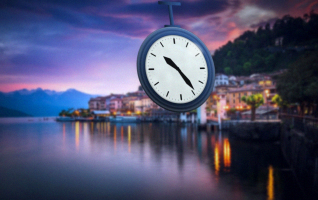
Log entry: 10:24
